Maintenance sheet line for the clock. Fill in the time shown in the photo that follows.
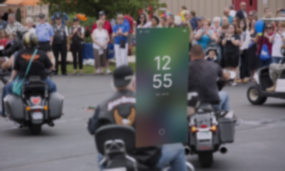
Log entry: 12:55
